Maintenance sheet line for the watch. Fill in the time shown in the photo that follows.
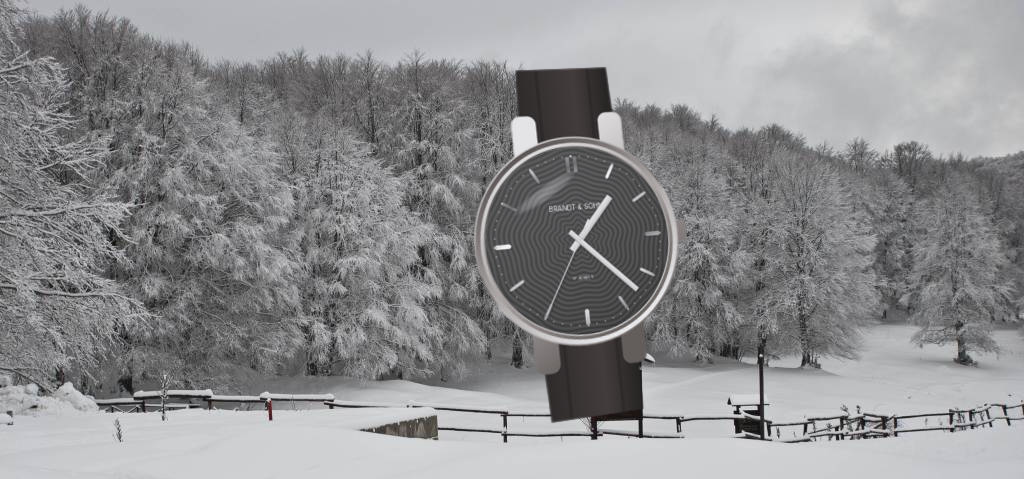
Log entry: 1:22:35
